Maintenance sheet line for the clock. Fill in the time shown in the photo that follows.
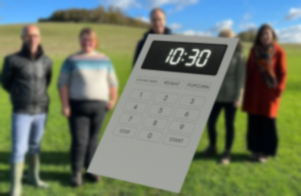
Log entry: 10:30
